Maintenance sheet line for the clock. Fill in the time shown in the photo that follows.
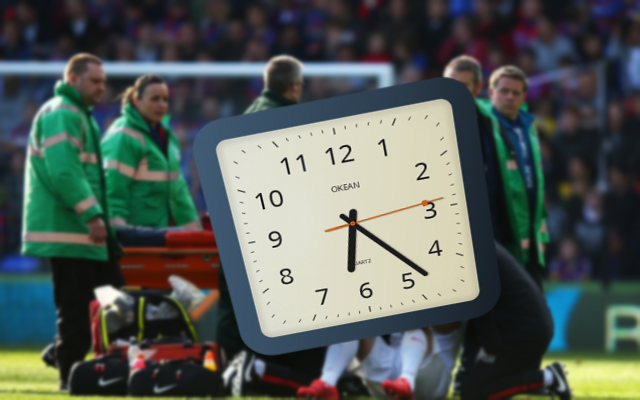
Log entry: 6:23:14
